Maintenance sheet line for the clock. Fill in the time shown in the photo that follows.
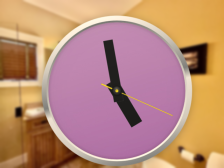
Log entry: 4:58:19
